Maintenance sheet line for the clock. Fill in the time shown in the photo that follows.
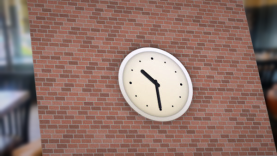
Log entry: 10:30
